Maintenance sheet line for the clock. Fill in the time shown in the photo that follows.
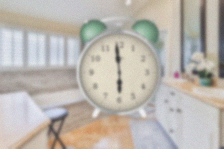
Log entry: 5:59
